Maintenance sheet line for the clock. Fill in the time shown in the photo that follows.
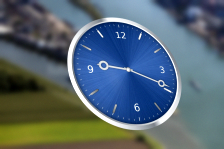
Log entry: 9:19
